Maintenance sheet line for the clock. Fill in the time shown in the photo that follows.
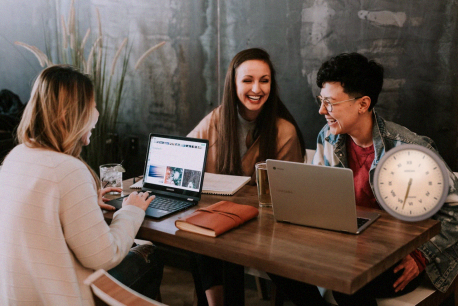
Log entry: 6:33
